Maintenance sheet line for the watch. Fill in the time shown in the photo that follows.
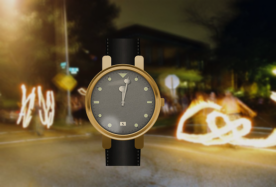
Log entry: 12:02
